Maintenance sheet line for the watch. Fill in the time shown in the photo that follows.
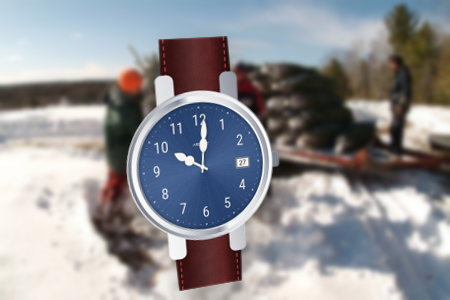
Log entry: 10:01
